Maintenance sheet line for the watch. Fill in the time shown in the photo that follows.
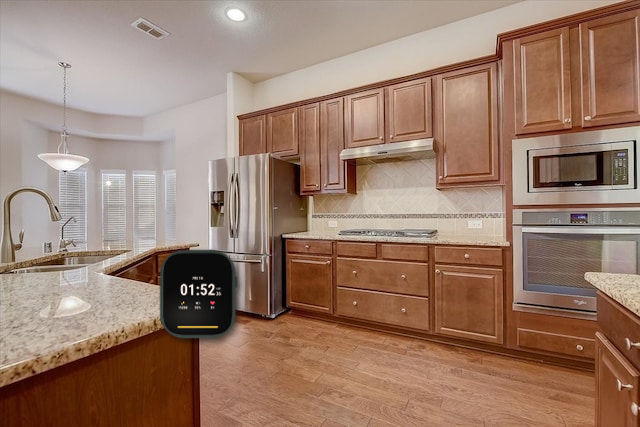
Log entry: 1:52
